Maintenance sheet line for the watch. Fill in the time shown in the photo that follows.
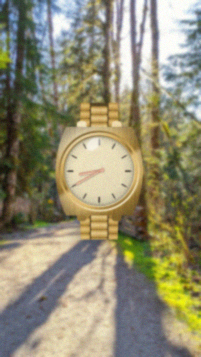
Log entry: 8:40
